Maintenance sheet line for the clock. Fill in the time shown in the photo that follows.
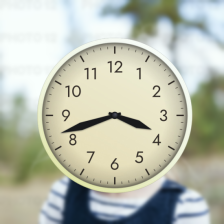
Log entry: 3:42
